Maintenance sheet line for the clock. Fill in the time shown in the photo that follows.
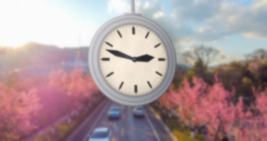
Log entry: 2:48
